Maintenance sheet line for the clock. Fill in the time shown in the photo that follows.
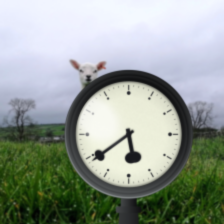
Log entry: 5:39
